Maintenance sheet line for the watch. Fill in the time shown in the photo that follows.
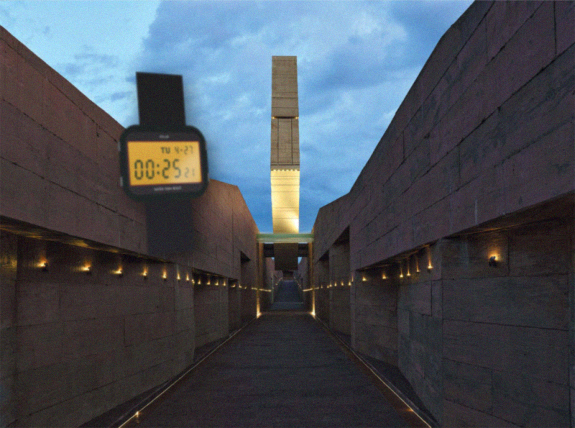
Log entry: 0:25
